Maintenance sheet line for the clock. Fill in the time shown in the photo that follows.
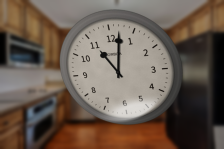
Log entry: 11:02
